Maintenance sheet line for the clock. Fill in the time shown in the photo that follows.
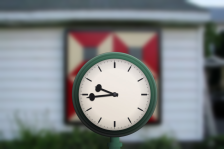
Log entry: 9:44
